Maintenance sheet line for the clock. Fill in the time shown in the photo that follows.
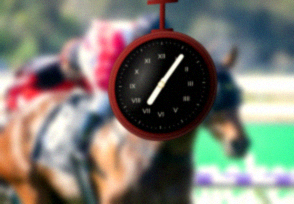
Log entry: 7:06
